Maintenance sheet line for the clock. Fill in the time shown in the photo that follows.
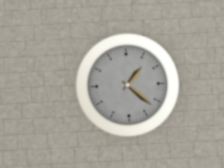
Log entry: 1:22
